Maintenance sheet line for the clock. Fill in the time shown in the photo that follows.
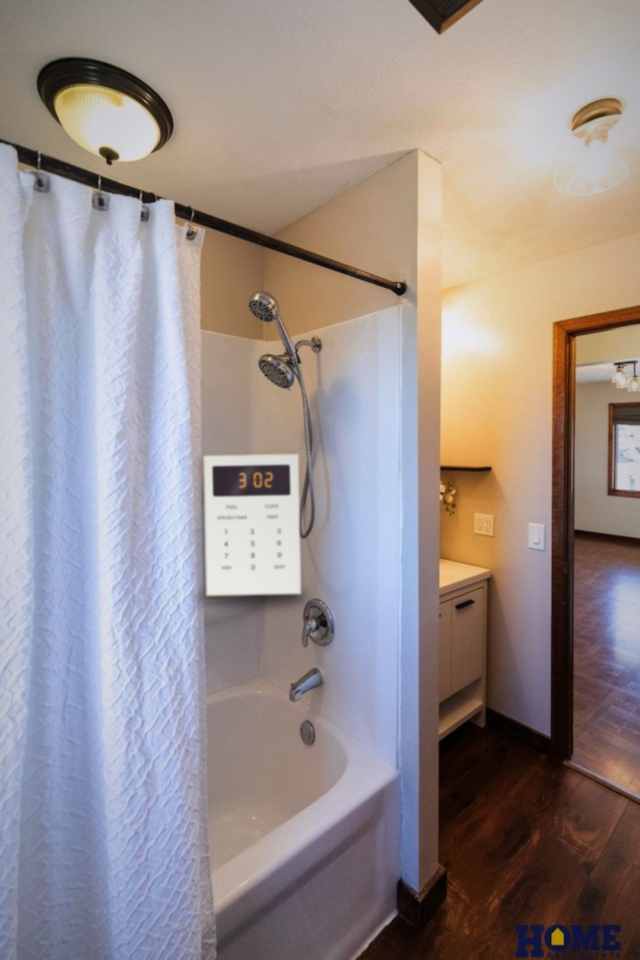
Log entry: 3:02
